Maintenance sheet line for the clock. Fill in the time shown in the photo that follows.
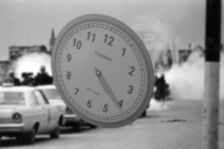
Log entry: 4:21
